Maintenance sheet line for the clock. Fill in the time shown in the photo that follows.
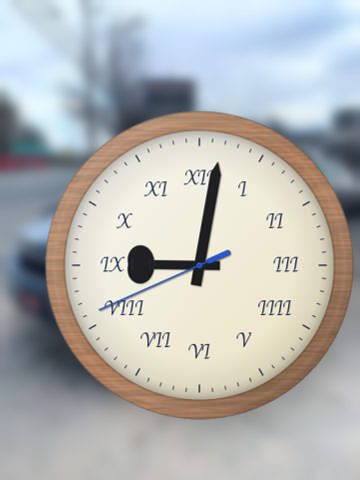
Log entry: 9:01:41
